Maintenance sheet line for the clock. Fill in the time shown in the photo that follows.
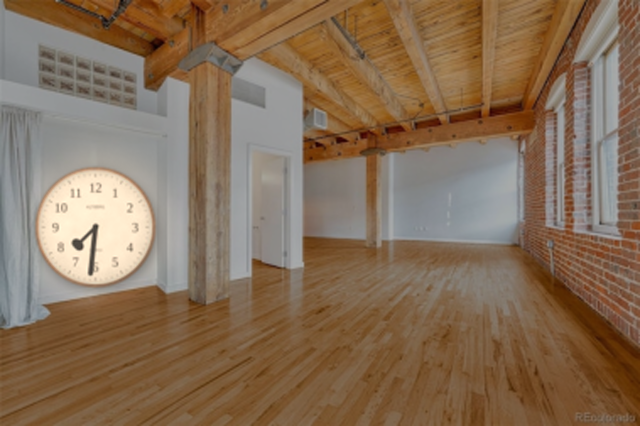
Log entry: 7:31
